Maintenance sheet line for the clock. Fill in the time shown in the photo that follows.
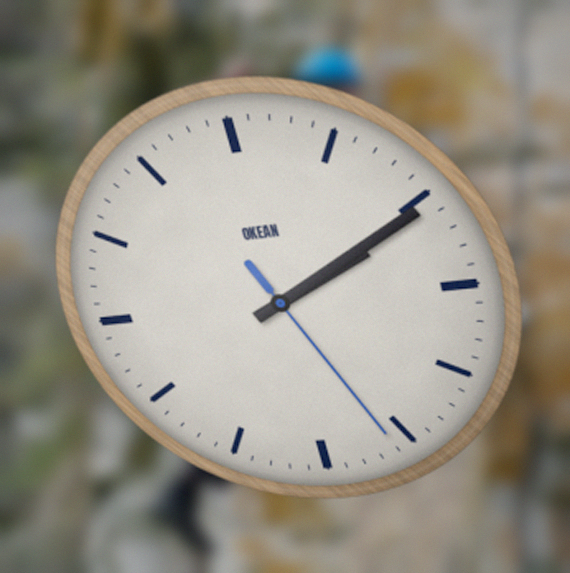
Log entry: 2:10:26
